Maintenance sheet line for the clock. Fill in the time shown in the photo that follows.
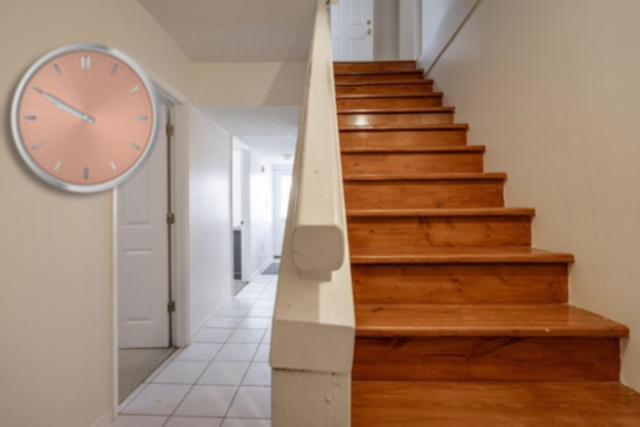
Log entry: 9:50
